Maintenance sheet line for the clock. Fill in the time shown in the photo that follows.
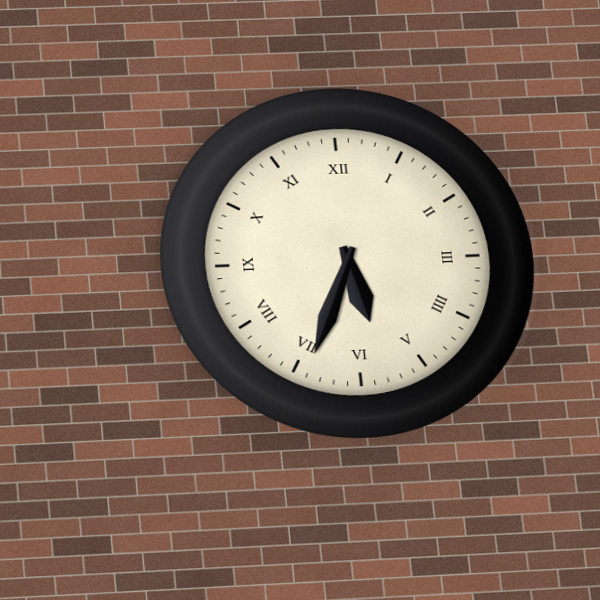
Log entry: 5:34
